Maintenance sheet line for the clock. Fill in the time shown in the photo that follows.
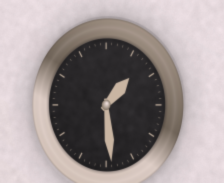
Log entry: 1:29
